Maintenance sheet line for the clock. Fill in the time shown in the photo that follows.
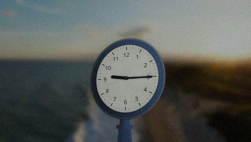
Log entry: 9:15
